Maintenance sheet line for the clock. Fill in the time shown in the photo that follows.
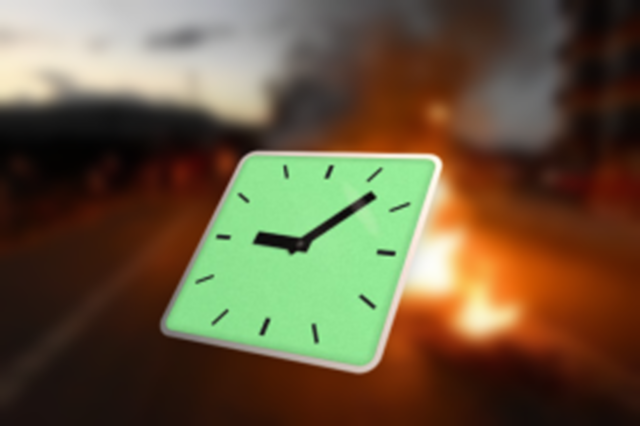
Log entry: 9:07
